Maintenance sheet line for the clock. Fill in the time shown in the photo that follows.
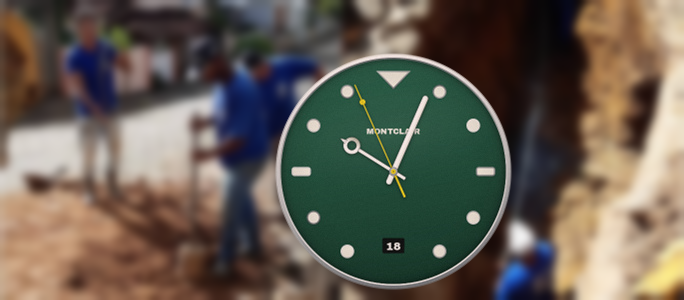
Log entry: 10:03:56
